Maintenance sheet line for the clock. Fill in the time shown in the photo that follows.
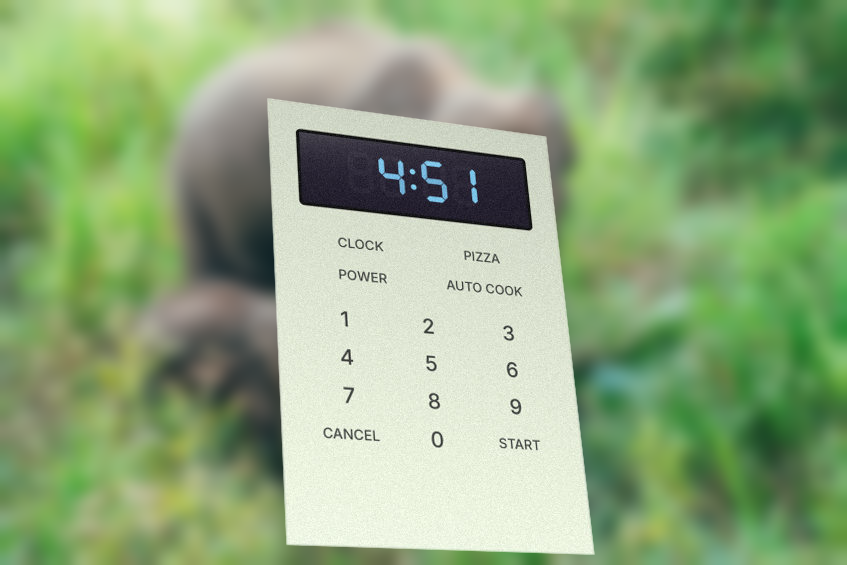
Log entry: 4:51
